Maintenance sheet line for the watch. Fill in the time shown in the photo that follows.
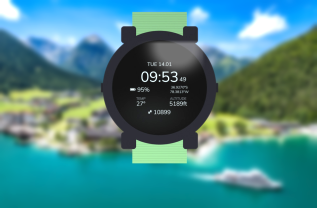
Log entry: 9:53
